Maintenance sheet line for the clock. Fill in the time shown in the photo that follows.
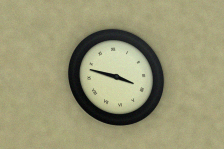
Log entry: 3:48
